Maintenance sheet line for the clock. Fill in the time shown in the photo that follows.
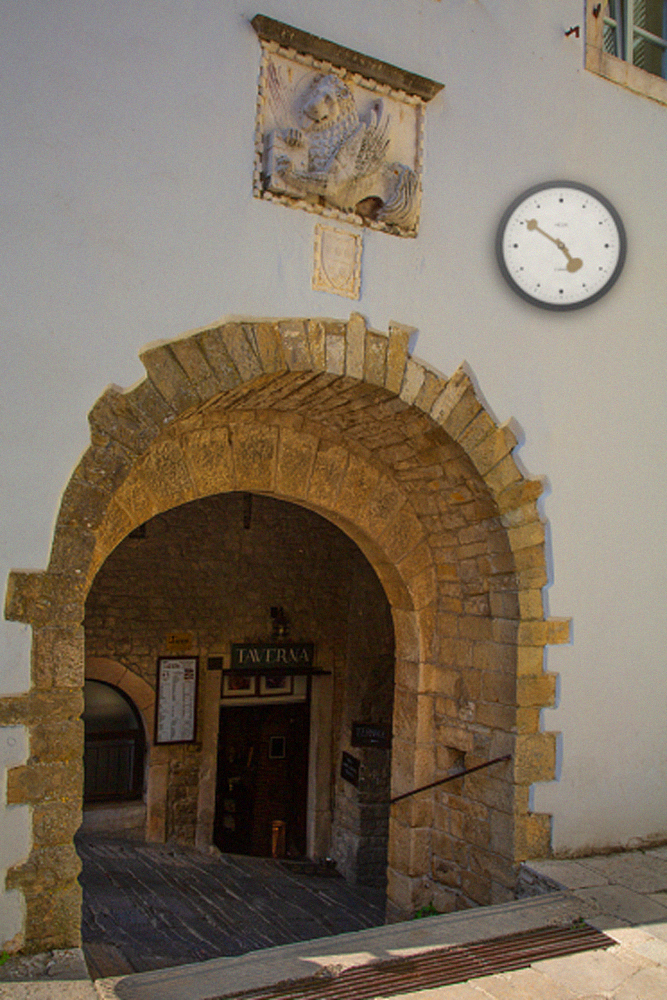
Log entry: 4:51
